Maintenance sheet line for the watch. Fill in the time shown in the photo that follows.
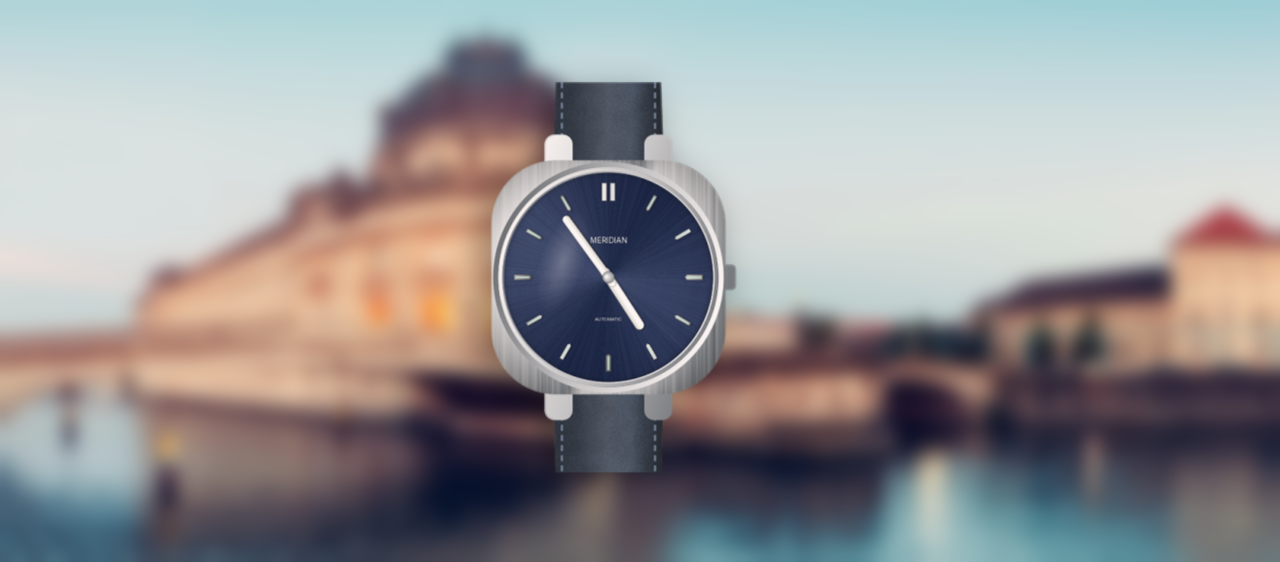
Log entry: 4:54
